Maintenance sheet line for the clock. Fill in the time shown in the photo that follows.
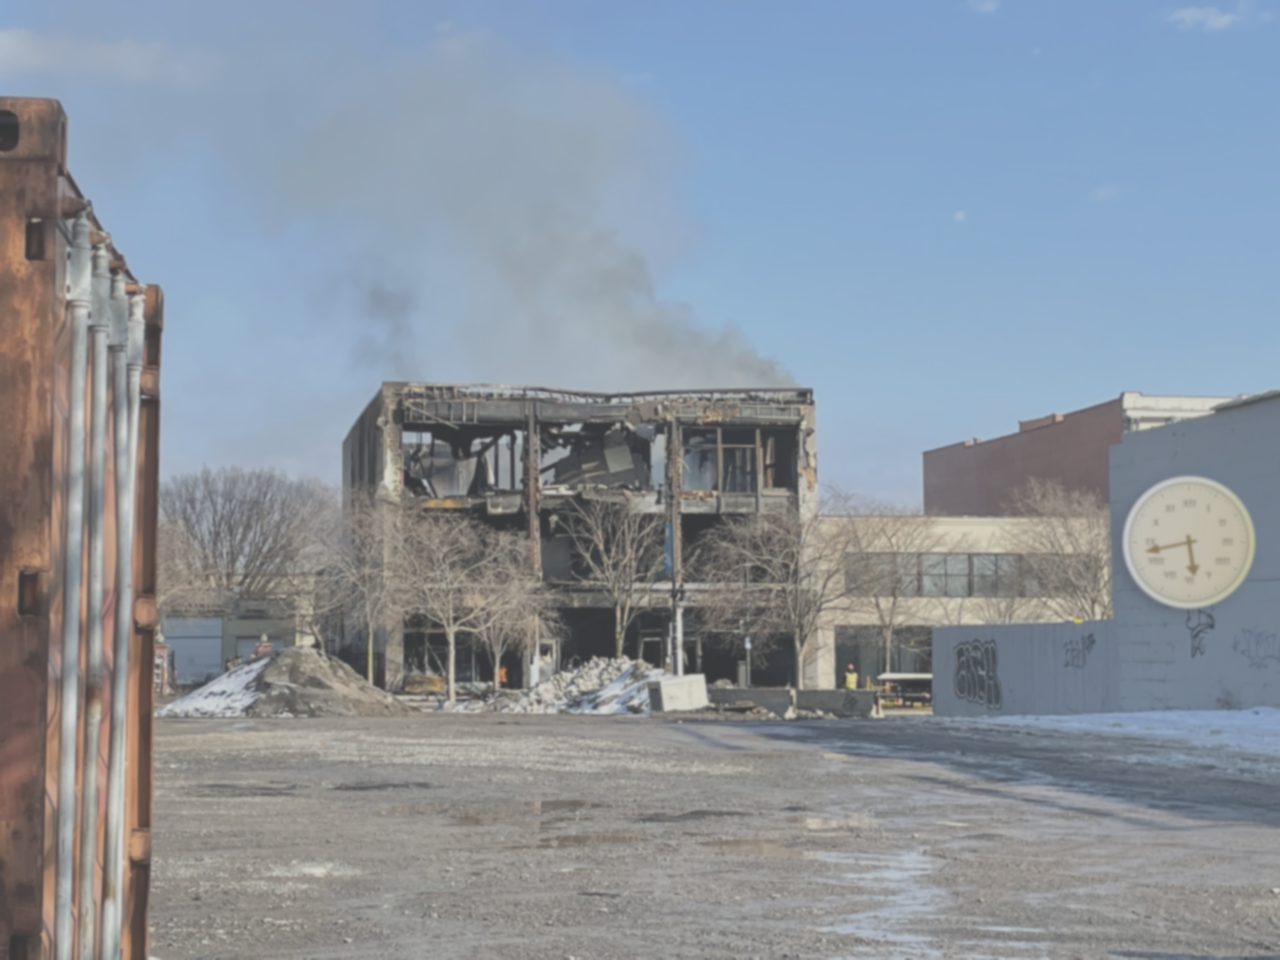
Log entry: 5:43
